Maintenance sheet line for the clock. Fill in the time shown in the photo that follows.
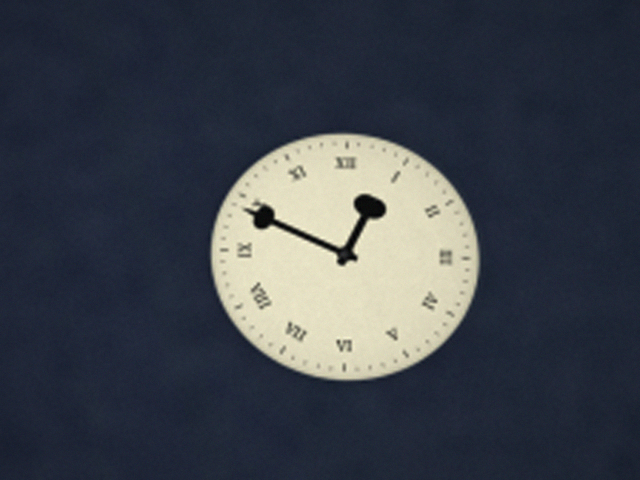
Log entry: 12:49
